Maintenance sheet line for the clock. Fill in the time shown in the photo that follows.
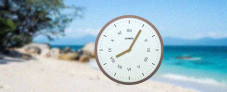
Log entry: 8:05
